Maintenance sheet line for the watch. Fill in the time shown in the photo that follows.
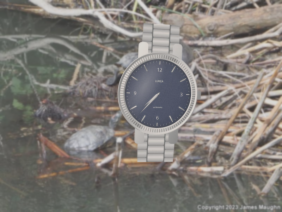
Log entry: 7:37
